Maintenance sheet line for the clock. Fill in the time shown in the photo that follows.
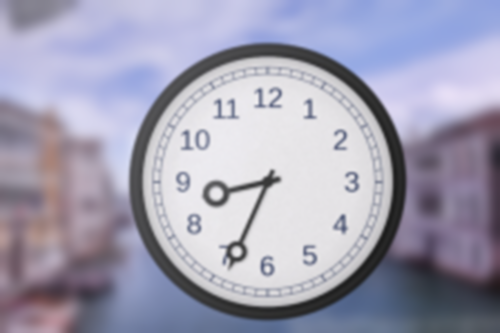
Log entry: 8:34
